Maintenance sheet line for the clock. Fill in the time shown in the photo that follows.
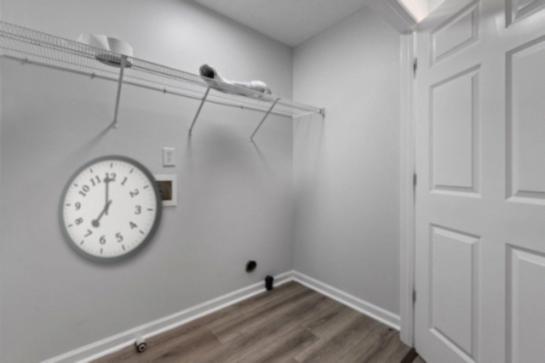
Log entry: 6:59
